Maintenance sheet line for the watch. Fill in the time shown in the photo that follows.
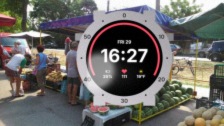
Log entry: 16:27
